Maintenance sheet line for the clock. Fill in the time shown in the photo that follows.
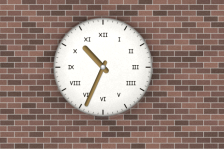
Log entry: 10:34
